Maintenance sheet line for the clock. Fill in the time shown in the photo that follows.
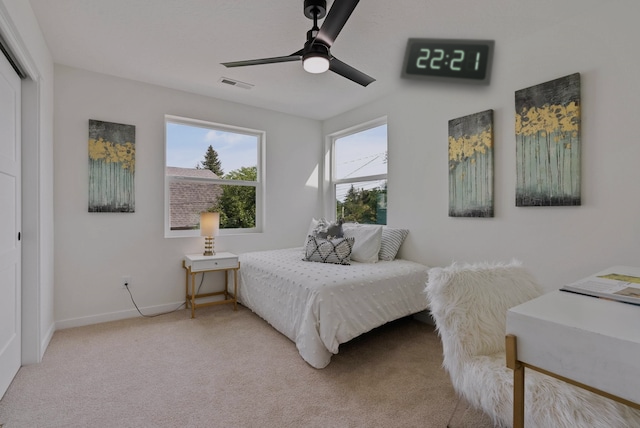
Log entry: 22:21
